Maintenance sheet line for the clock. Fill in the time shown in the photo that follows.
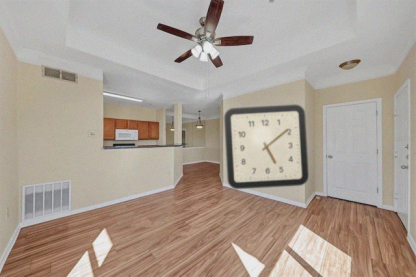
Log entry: 5:09
